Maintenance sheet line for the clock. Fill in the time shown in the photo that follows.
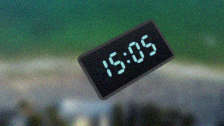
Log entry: 15:05
